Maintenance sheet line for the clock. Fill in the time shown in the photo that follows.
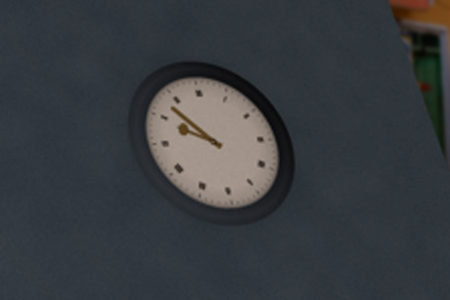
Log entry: 9:53
